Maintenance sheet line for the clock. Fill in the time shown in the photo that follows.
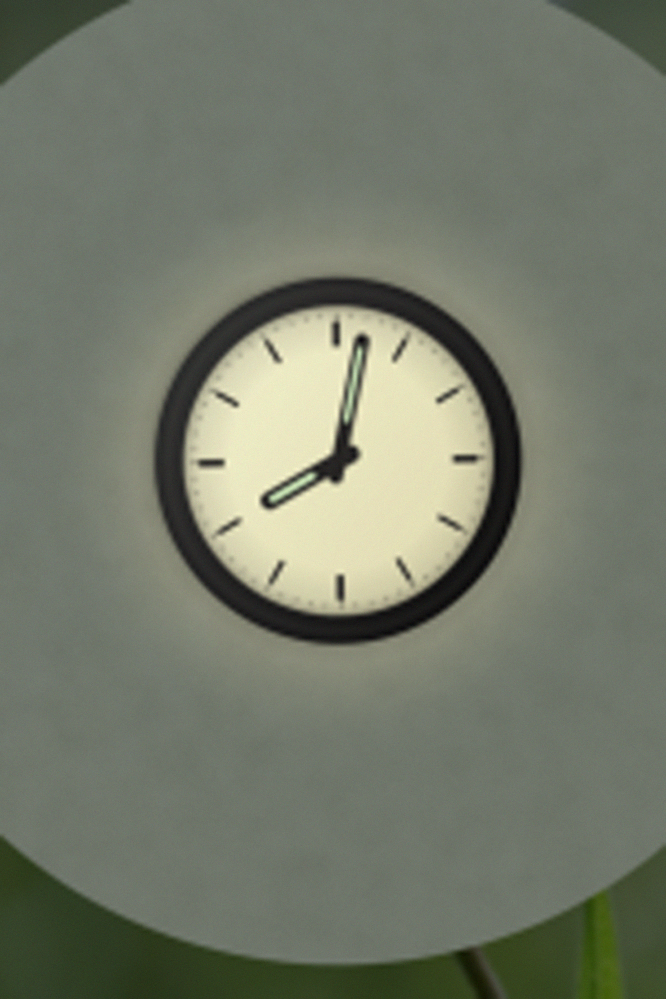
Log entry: 8:02
